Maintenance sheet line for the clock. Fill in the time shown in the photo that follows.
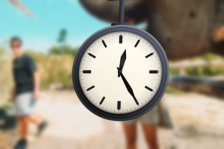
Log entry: 12:25
